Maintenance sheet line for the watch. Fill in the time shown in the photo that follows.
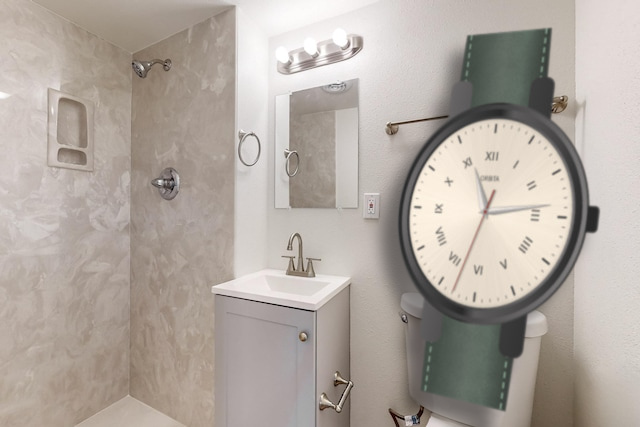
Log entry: 11:13:33
